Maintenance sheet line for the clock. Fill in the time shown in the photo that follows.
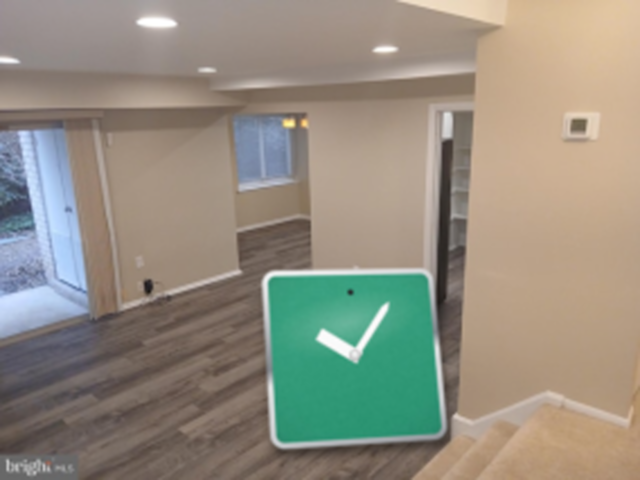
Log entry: 10:06
